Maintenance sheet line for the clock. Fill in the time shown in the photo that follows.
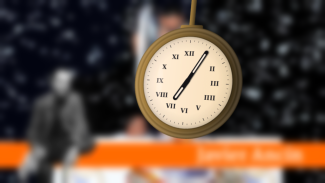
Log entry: 7:05
